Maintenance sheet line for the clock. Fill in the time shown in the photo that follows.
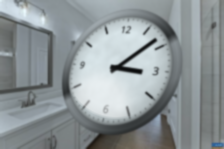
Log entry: 3:08
